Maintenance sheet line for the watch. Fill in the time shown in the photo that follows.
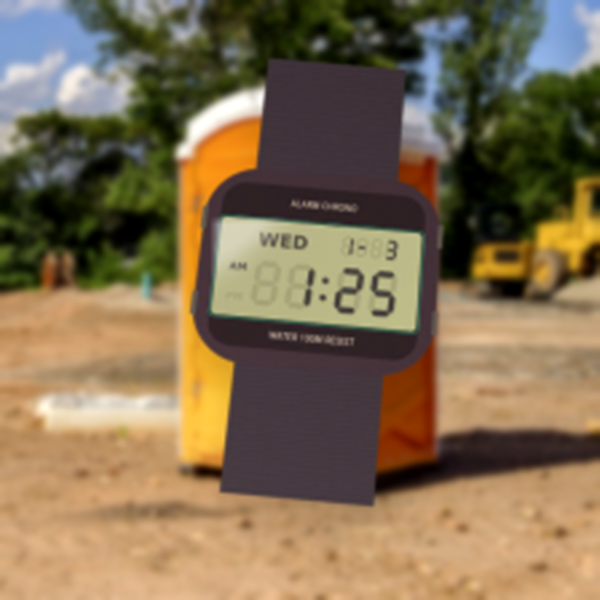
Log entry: 1:25
